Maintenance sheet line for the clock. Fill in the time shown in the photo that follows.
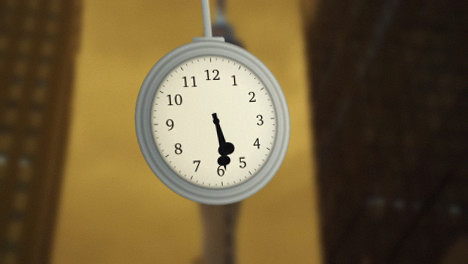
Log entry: 5:29
